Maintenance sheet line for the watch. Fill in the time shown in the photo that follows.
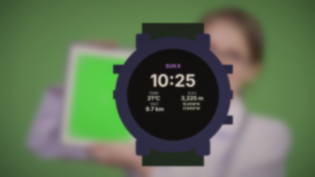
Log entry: 10:25
